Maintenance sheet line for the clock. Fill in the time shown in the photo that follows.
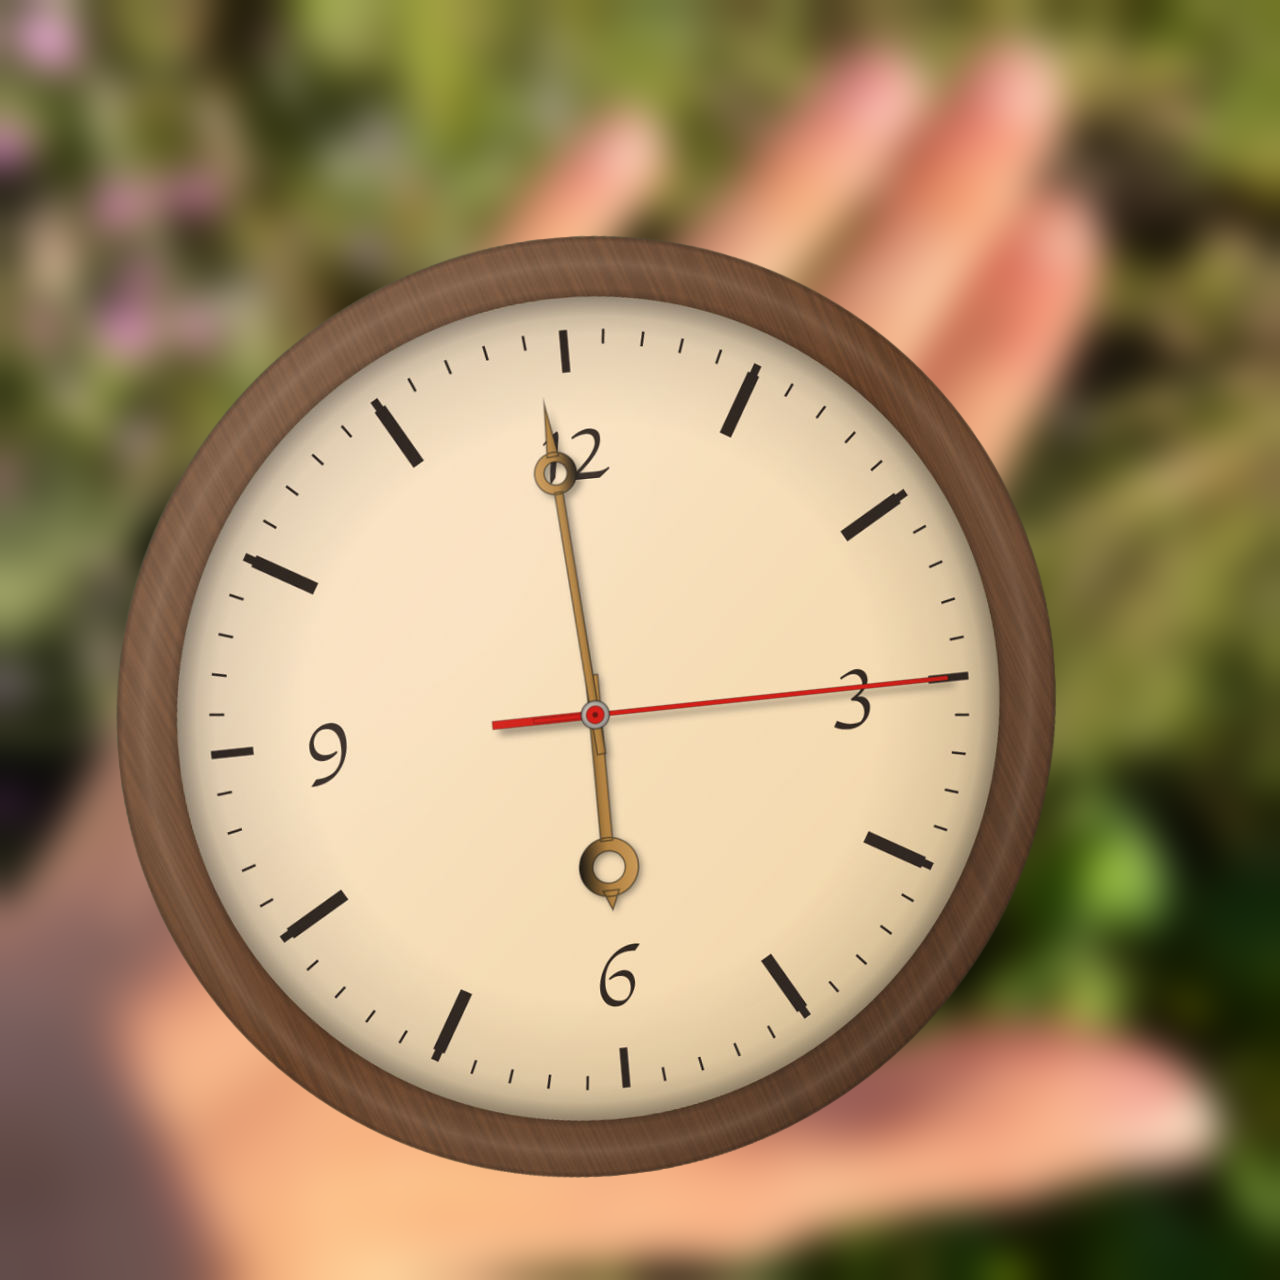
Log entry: 5:59:15
